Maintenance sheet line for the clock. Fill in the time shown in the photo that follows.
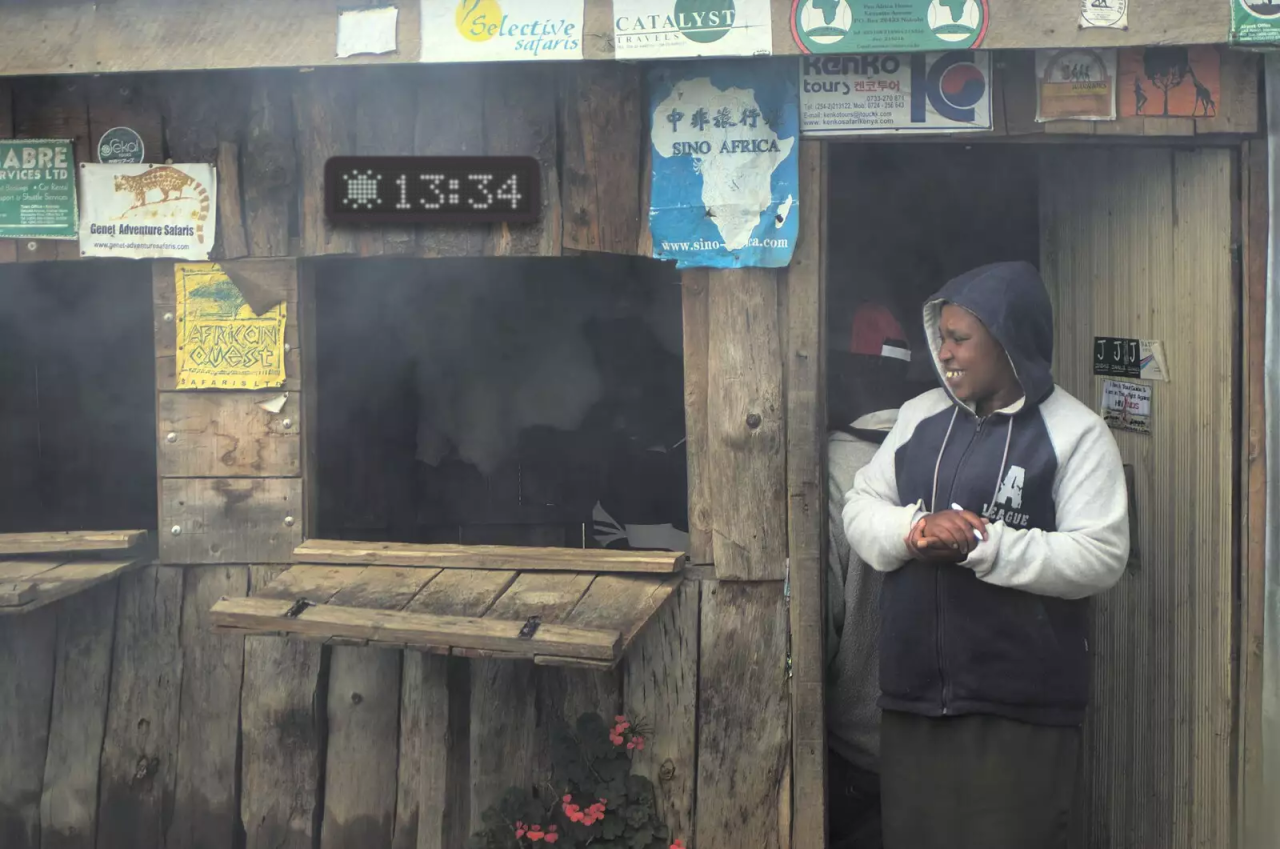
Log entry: 13:34
